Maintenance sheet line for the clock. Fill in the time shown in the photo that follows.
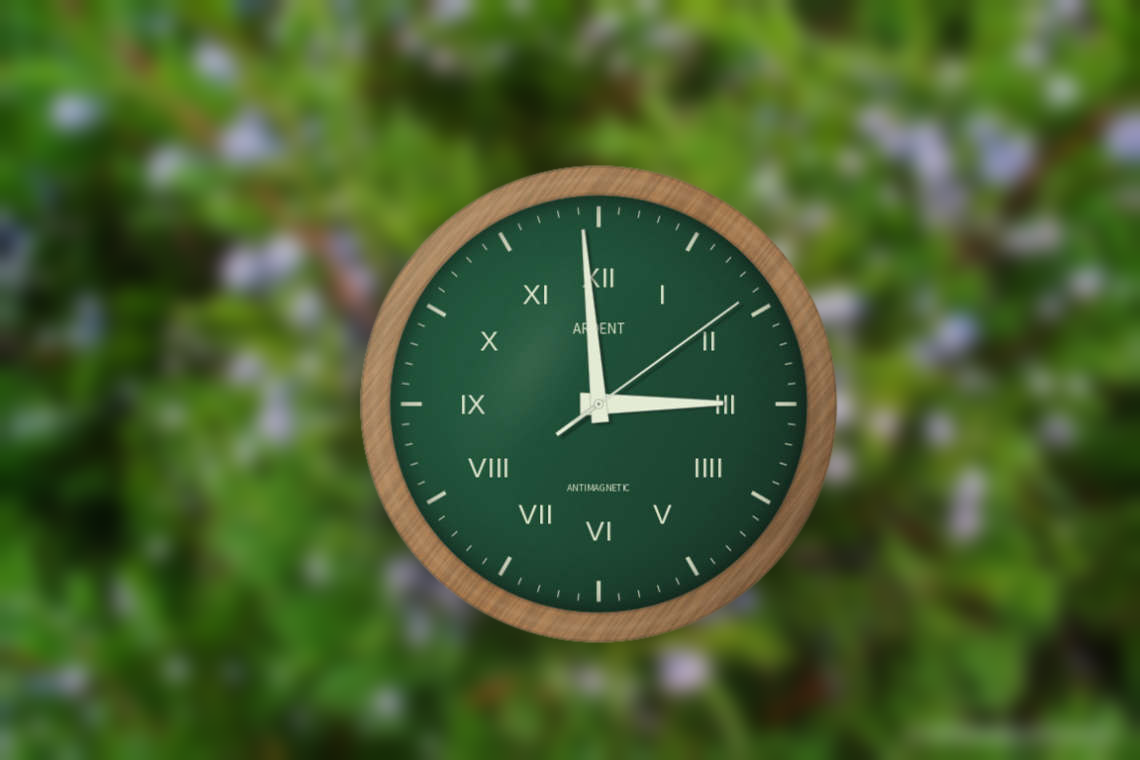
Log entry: 2:59:09
